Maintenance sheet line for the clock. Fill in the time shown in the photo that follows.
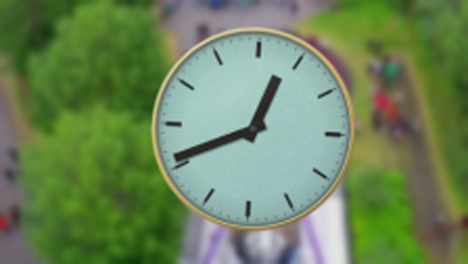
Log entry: 12:41
